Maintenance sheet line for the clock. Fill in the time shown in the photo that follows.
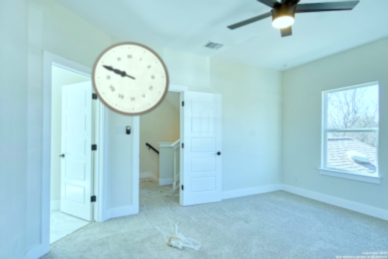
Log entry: 9:49
